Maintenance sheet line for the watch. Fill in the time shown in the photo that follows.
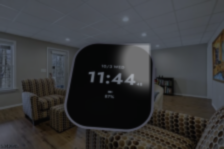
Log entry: 11:44
